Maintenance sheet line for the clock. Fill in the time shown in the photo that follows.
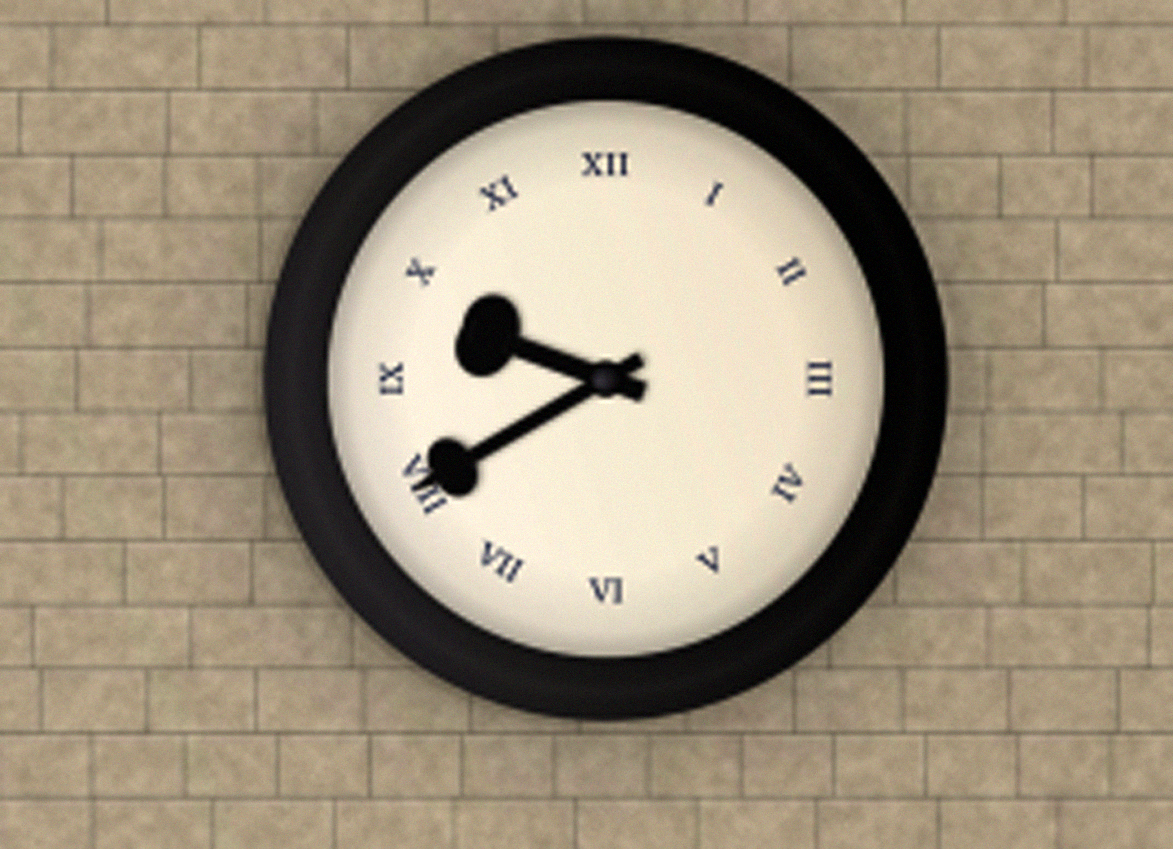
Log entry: 9:40
